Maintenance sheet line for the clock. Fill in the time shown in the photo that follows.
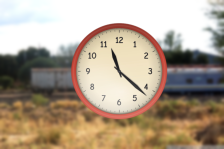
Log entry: 11:22
